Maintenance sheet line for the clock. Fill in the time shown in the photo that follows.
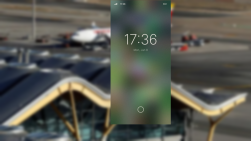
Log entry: 17:36
